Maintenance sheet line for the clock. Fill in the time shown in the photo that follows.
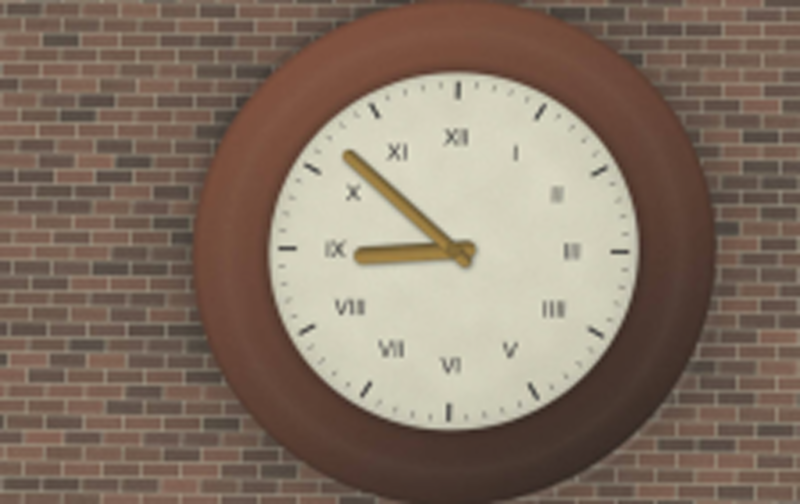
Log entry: 8:52
